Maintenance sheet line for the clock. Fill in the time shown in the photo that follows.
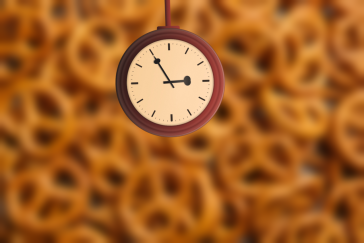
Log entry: 2:55
